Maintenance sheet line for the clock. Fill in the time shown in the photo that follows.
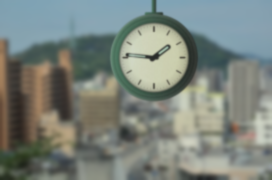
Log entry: 1:46
